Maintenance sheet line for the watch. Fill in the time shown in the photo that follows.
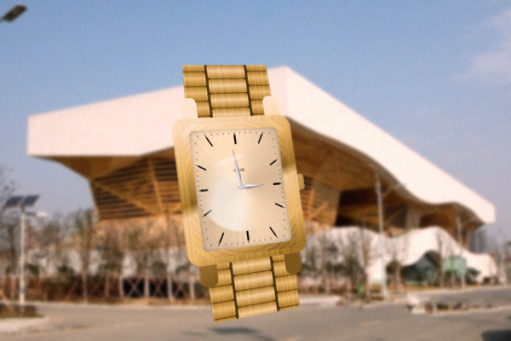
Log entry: 2:59
